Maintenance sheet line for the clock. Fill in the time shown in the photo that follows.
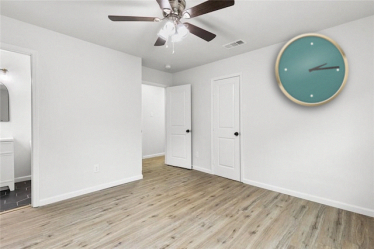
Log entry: 2:14
